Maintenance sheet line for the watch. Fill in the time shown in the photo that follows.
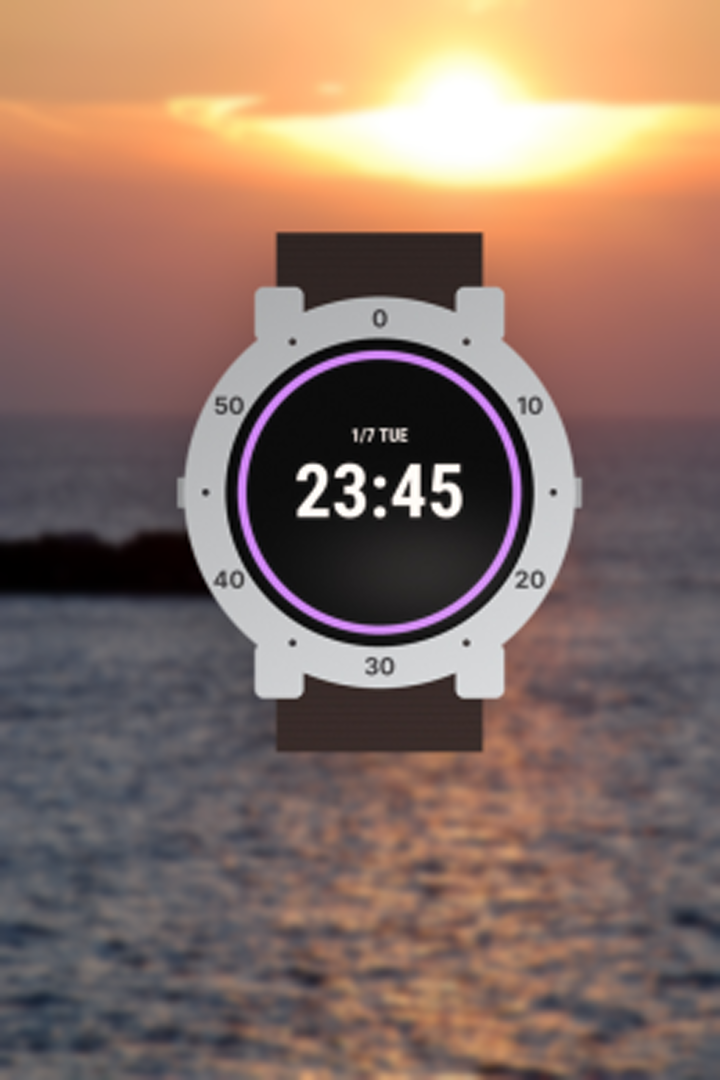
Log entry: 23:45
